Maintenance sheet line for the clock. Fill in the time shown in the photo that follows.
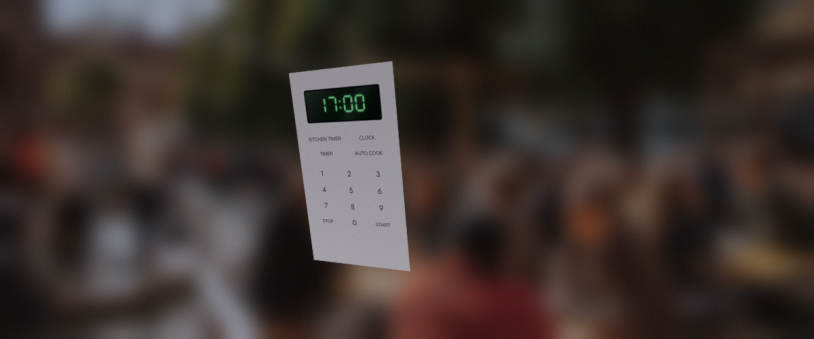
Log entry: 17:00
